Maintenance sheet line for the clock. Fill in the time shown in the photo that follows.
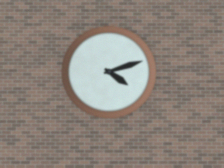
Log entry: 4:12
